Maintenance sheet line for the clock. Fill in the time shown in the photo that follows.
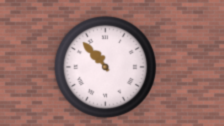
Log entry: 10:53
